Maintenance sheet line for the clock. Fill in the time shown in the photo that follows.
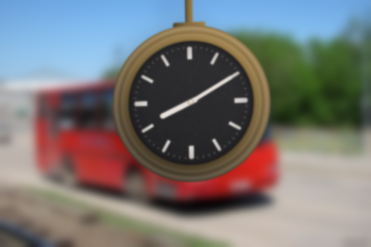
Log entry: 8:10
